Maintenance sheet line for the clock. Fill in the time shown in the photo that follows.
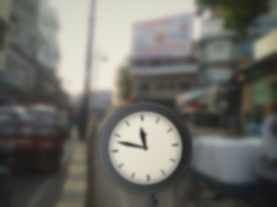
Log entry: 11:48
